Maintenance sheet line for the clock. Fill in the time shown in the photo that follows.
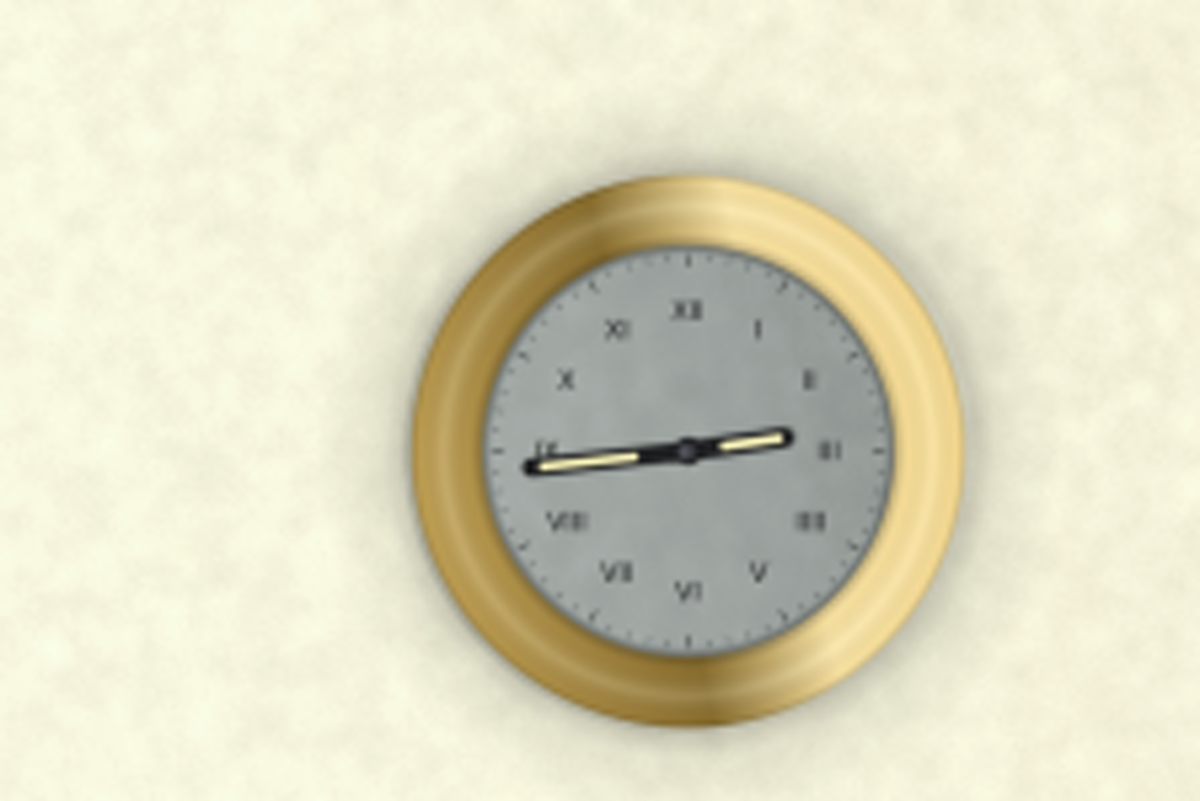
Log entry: 2:44
